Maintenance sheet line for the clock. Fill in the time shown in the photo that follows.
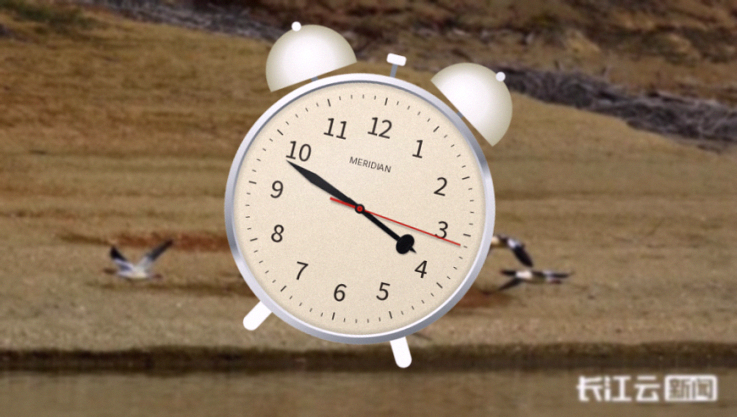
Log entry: 3:48:16
